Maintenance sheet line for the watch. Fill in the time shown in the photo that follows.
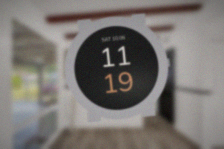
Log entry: 11:19
